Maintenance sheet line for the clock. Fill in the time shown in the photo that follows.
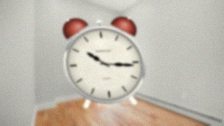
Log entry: 10:16
